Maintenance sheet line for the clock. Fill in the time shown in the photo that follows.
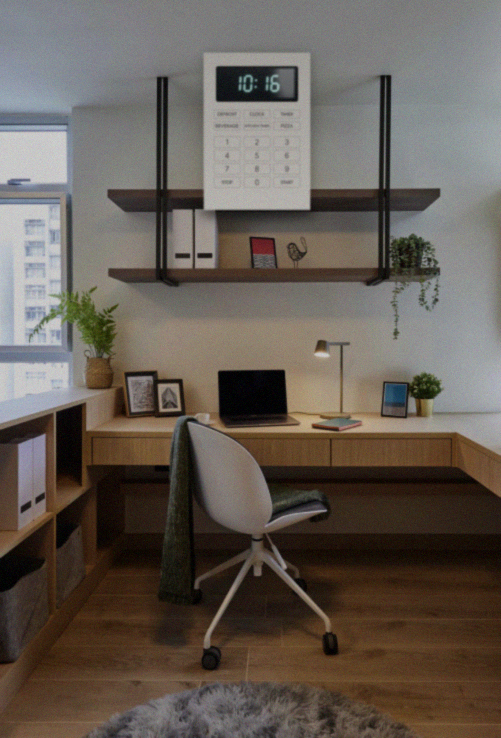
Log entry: 10:16
